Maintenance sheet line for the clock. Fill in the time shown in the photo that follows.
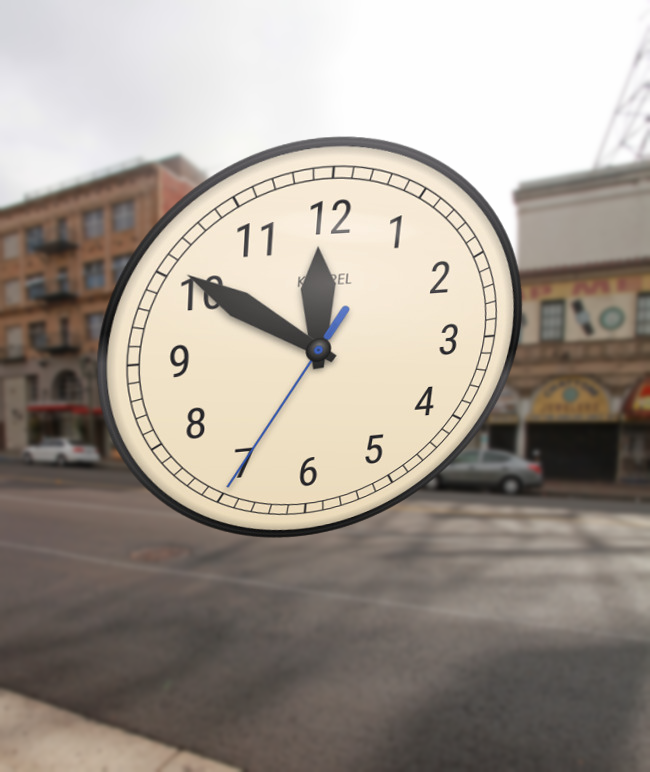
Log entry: 11:50:35
